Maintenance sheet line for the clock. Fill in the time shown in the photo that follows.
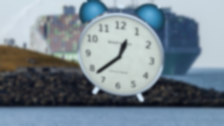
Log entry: 12:38
